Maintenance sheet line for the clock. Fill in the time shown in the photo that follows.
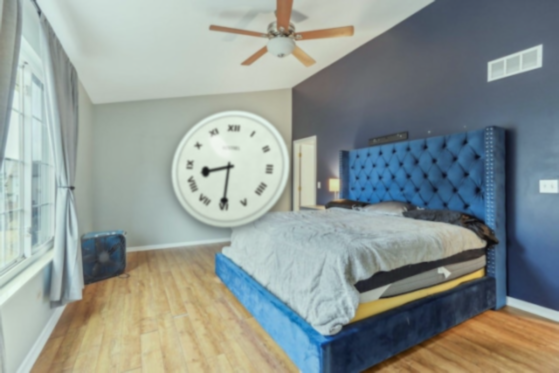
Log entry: 8:30
